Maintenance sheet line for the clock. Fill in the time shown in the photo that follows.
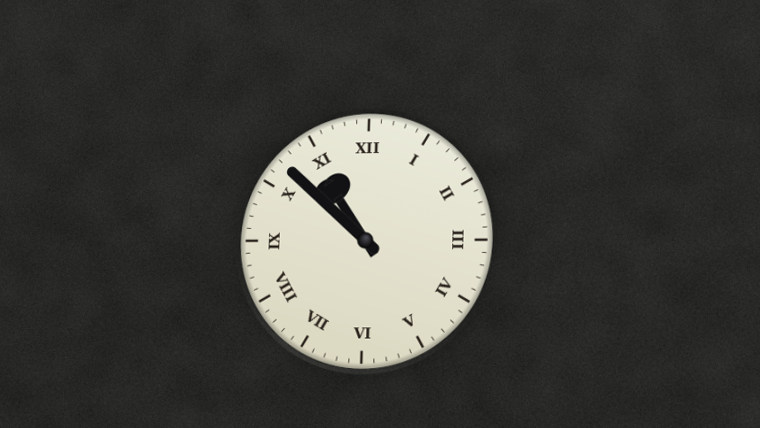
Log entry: 10:52
